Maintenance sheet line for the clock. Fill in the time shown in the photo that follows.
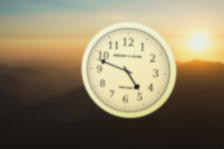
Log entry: 4:48
